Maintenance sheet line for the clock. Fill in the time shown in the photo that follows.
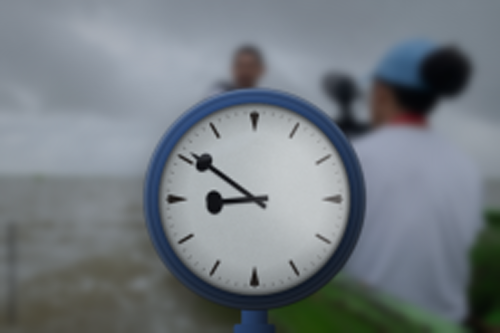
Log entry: 8:51
